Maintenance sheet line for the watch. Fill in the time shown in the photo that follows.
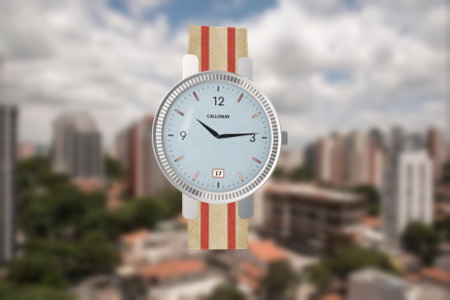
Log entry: 10:14
